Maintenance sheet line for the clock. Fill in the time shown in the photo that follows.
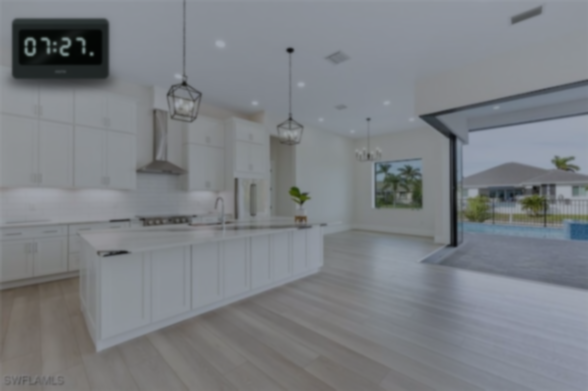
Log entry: 7:27
